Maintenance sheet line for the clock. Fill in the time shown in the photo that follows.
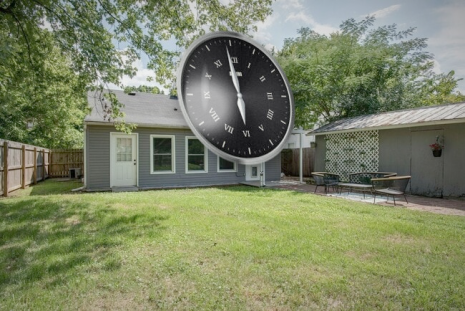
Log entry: 5:59
